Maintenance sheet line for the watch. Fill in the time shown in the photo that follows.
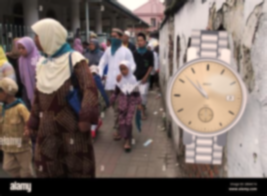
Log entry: 10:52
